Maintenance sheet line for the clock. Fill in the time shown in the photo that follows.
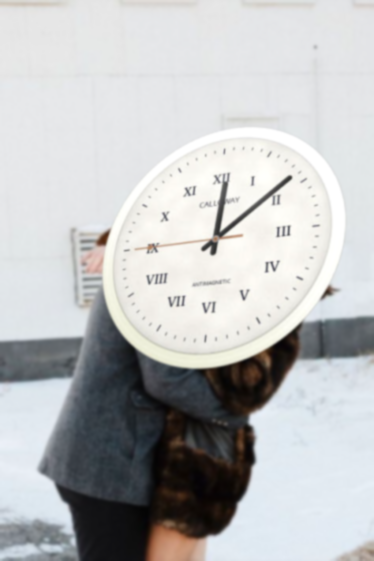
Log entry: 12:08:45
